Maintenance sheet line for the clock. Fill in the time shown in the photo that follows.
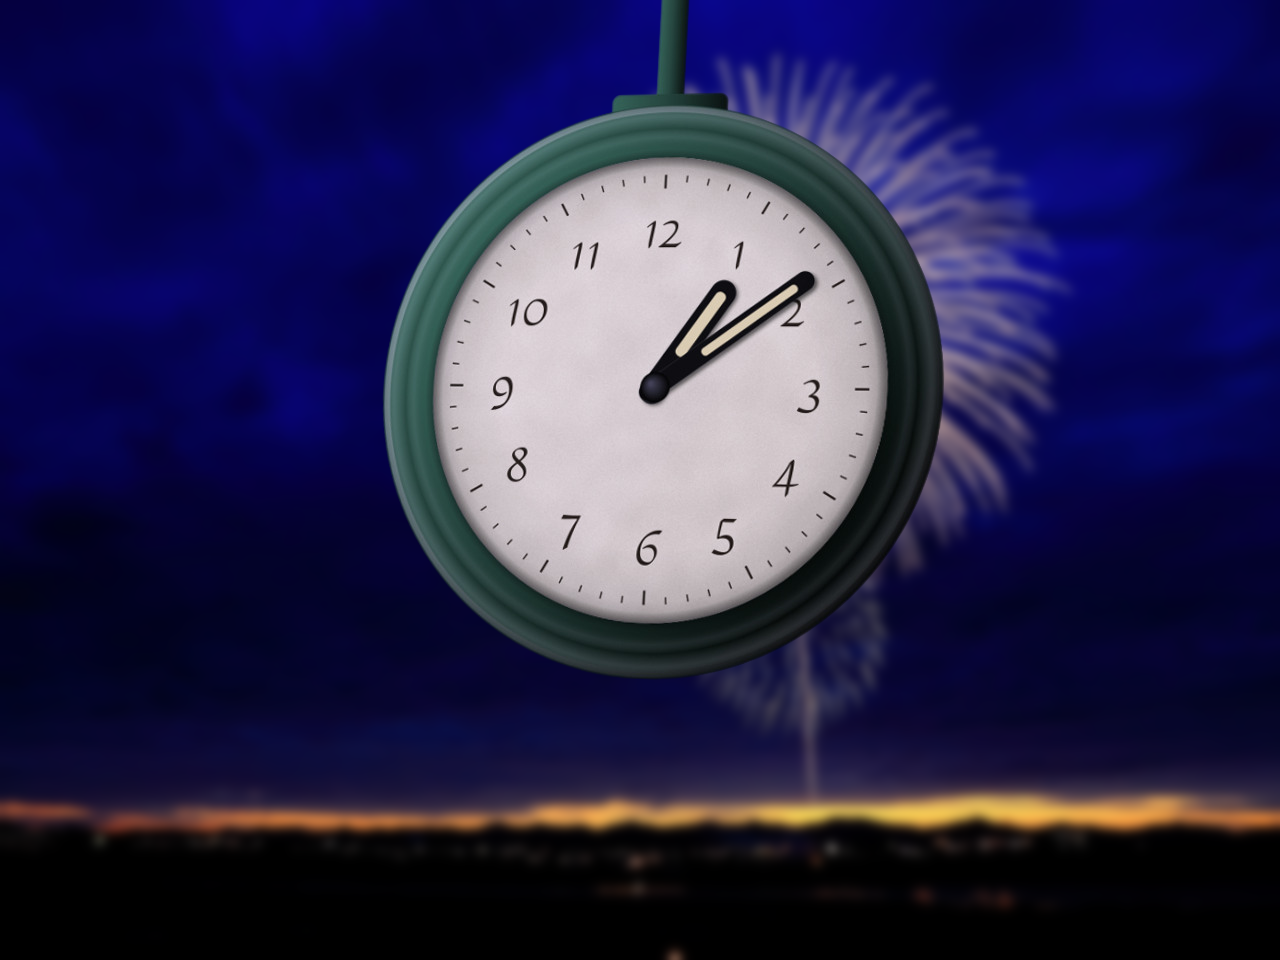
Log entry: 1:09
